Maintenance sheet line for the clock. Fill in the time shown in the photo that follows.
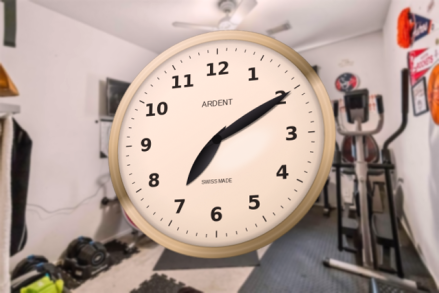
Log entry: 7:10
